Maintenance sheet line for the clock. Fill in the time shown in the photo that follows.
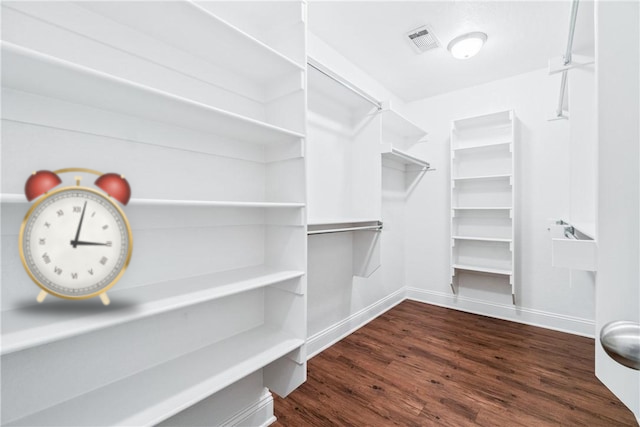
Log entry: 3:02
